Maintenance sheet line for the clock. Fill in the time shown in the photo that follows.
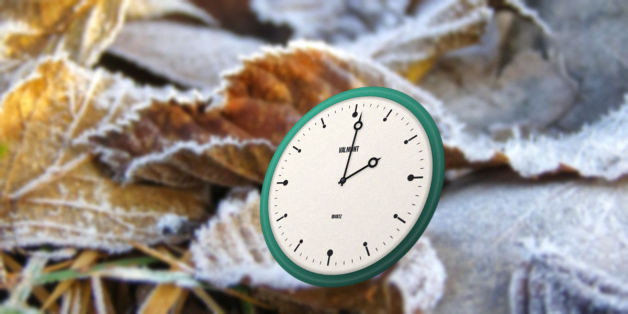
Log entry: 2:01
